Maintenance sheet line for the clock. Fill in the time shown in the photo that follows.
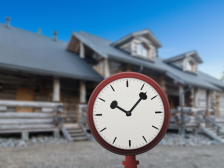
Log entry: 10:07
